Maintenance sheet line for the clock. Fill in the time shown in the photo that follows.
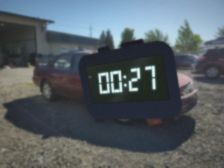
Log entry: 0:27
